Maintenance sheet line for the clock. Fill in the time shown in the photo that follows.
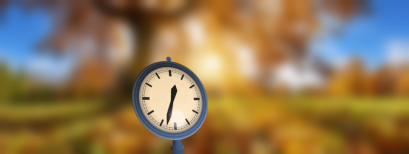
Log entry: 12:33
